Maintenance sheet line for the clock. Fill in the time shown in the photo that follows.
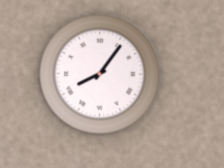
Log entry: 8:06
